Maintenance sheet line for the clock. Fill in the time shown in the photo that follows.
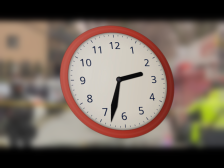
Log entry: 2:33
